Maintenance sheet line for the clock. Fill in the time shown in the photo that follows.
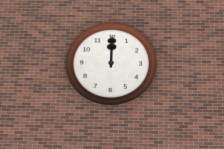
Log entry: 12:00
